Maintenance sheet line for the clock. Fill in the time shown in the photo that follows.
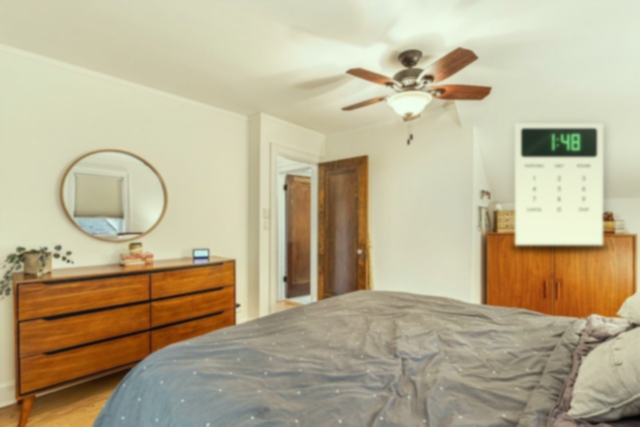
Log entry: 1:48
